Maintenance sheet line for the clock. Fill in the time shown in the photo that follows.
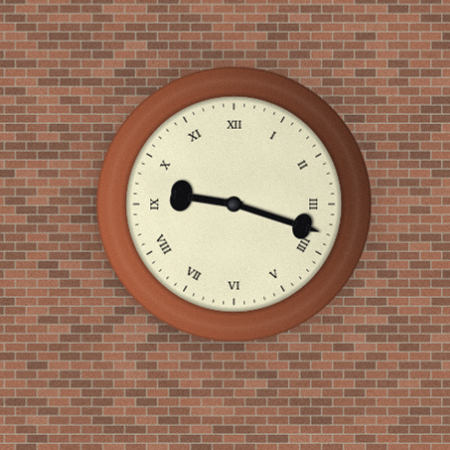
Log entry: 9:18
